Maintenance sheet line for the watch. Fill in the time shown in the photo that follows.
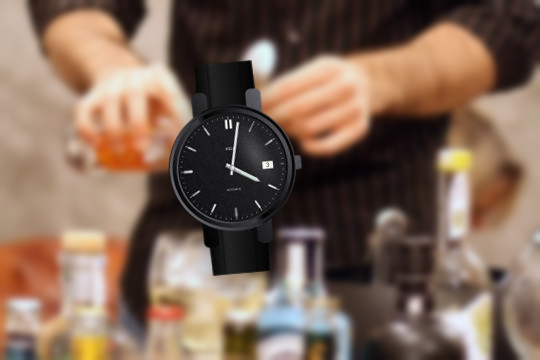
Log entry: 4:02
